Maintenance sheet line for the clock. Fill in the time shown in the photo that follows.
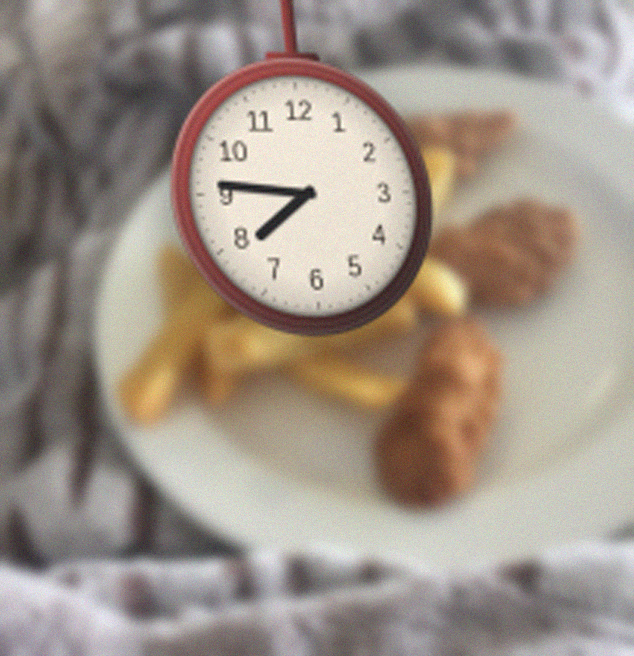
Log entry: 7:46
